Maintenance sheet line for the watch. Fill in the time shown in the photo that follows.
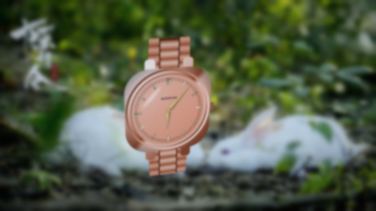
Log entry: 6:07
